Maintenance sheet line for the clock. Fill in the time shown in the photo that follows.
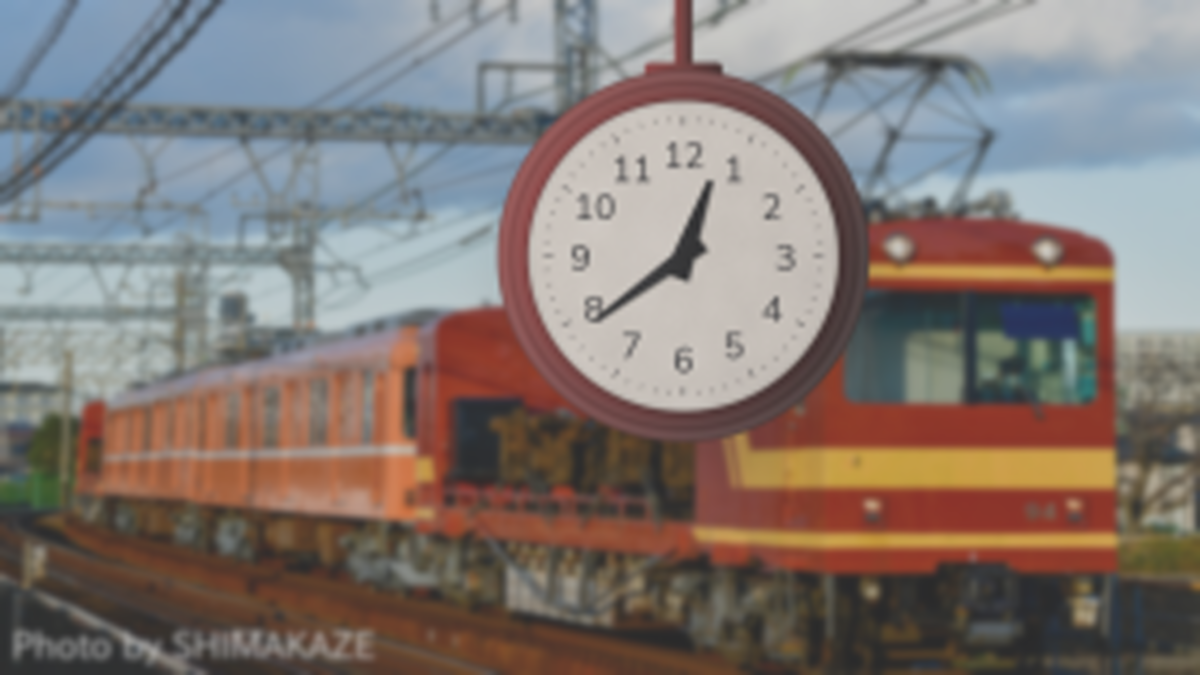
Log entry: 12:39
